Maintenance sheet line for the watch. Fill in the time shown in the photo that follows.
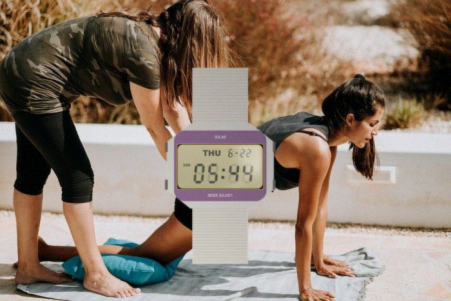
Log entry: 5:44
